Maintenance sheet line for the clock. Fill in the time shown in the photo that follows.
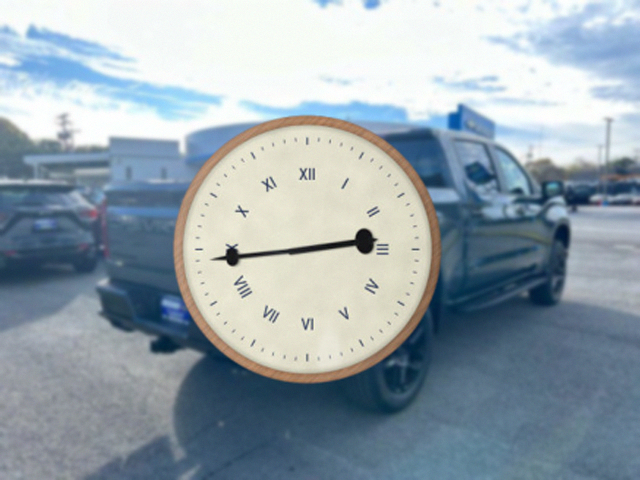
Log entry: 2:44
